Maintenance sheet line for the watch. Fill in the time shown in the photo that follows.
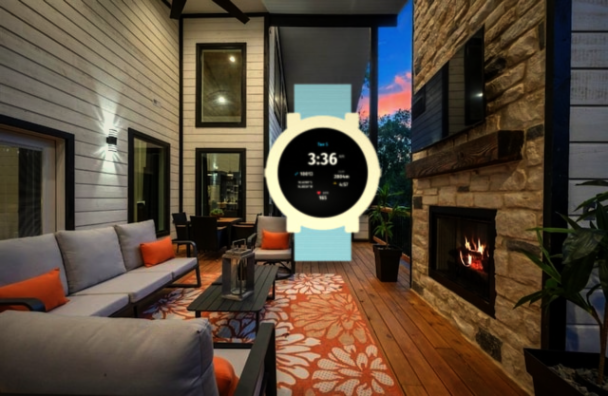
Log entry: 3:36
